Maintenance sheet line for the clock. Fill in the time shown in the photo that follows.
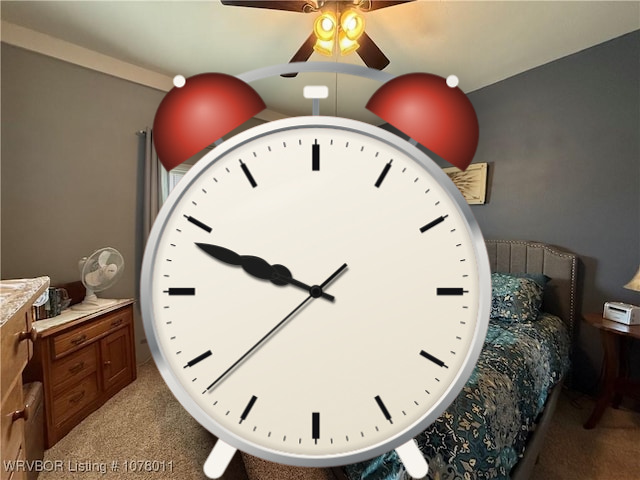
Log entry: 9:48:38
